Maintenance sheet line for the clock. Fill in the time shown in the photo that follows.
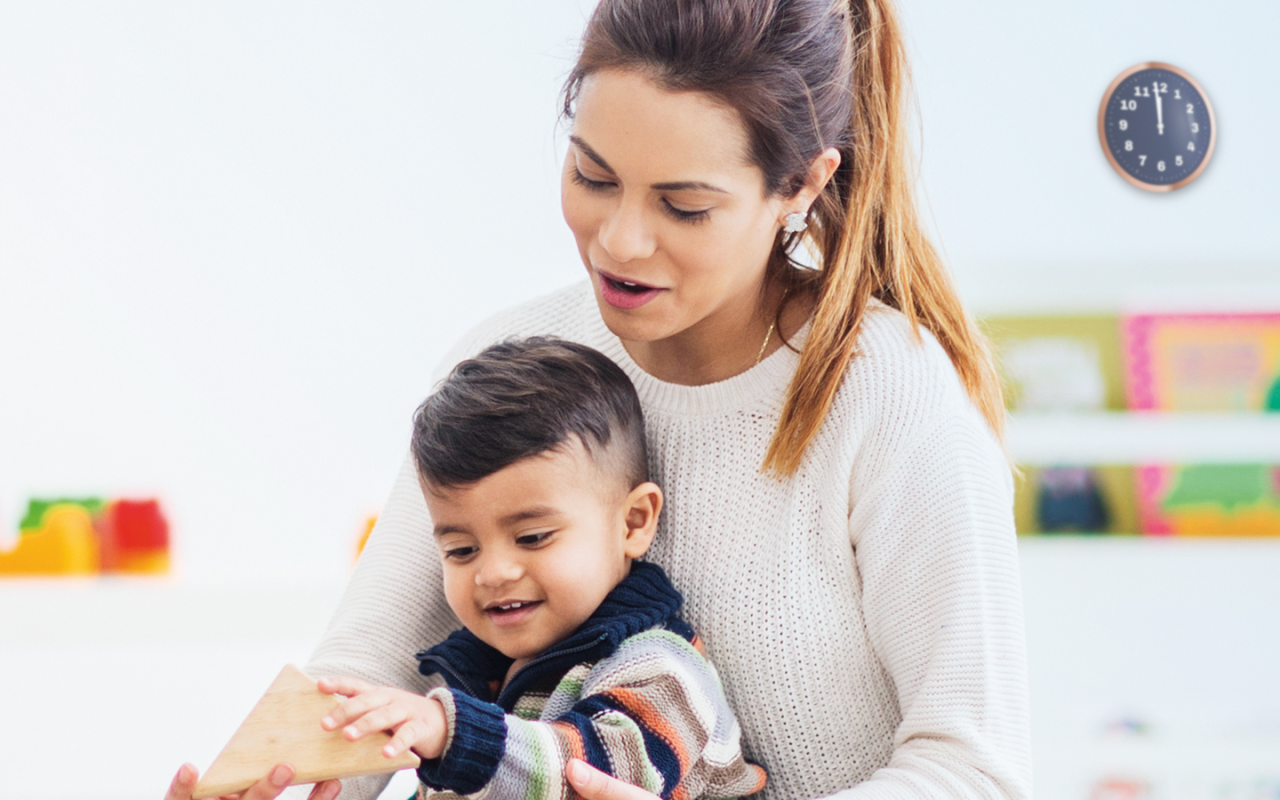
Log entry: 11:59
